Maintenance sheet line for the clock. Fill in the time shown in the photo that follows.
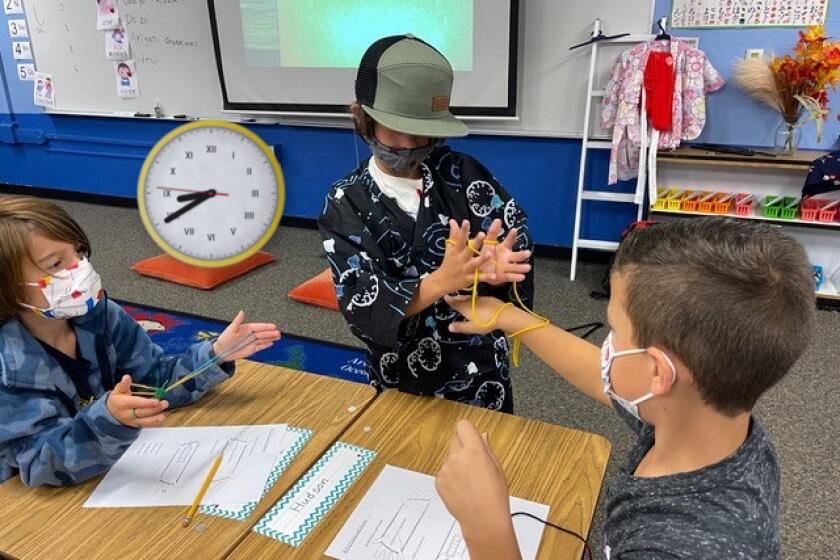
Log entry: 8:39:46
